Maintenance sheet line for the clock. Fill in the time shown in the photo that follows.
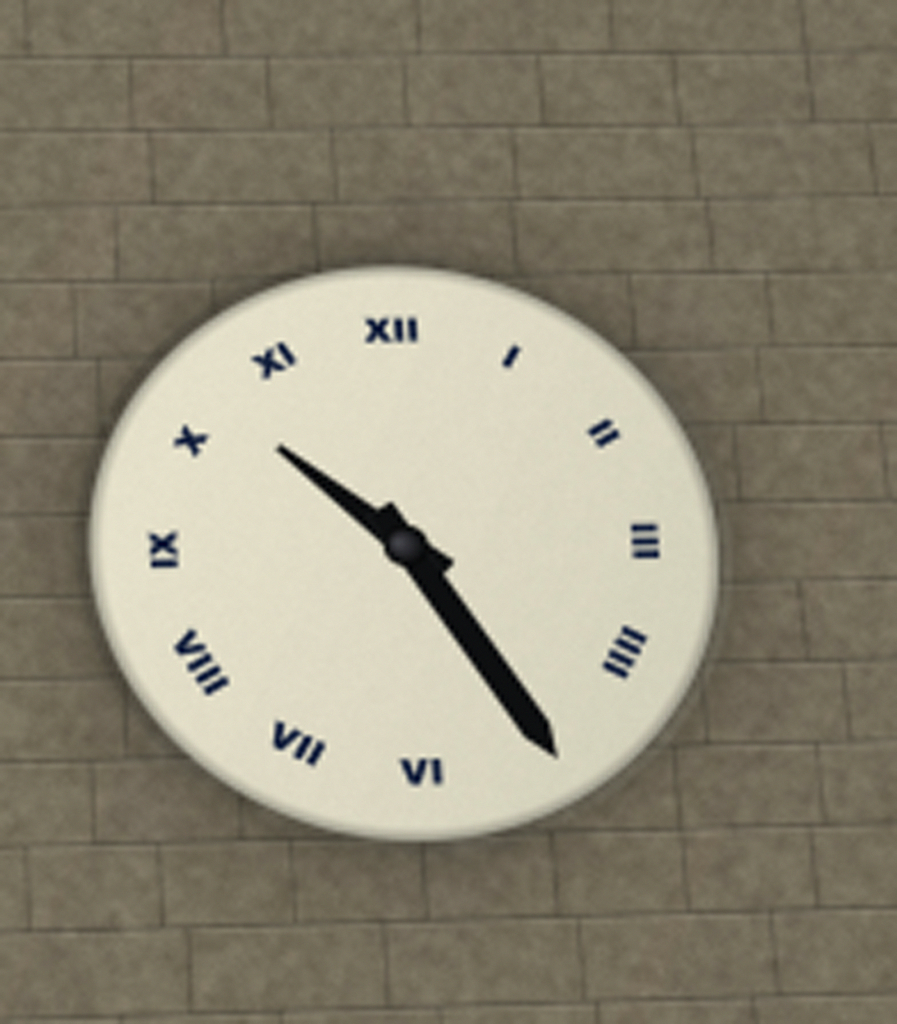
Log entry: 10:25
